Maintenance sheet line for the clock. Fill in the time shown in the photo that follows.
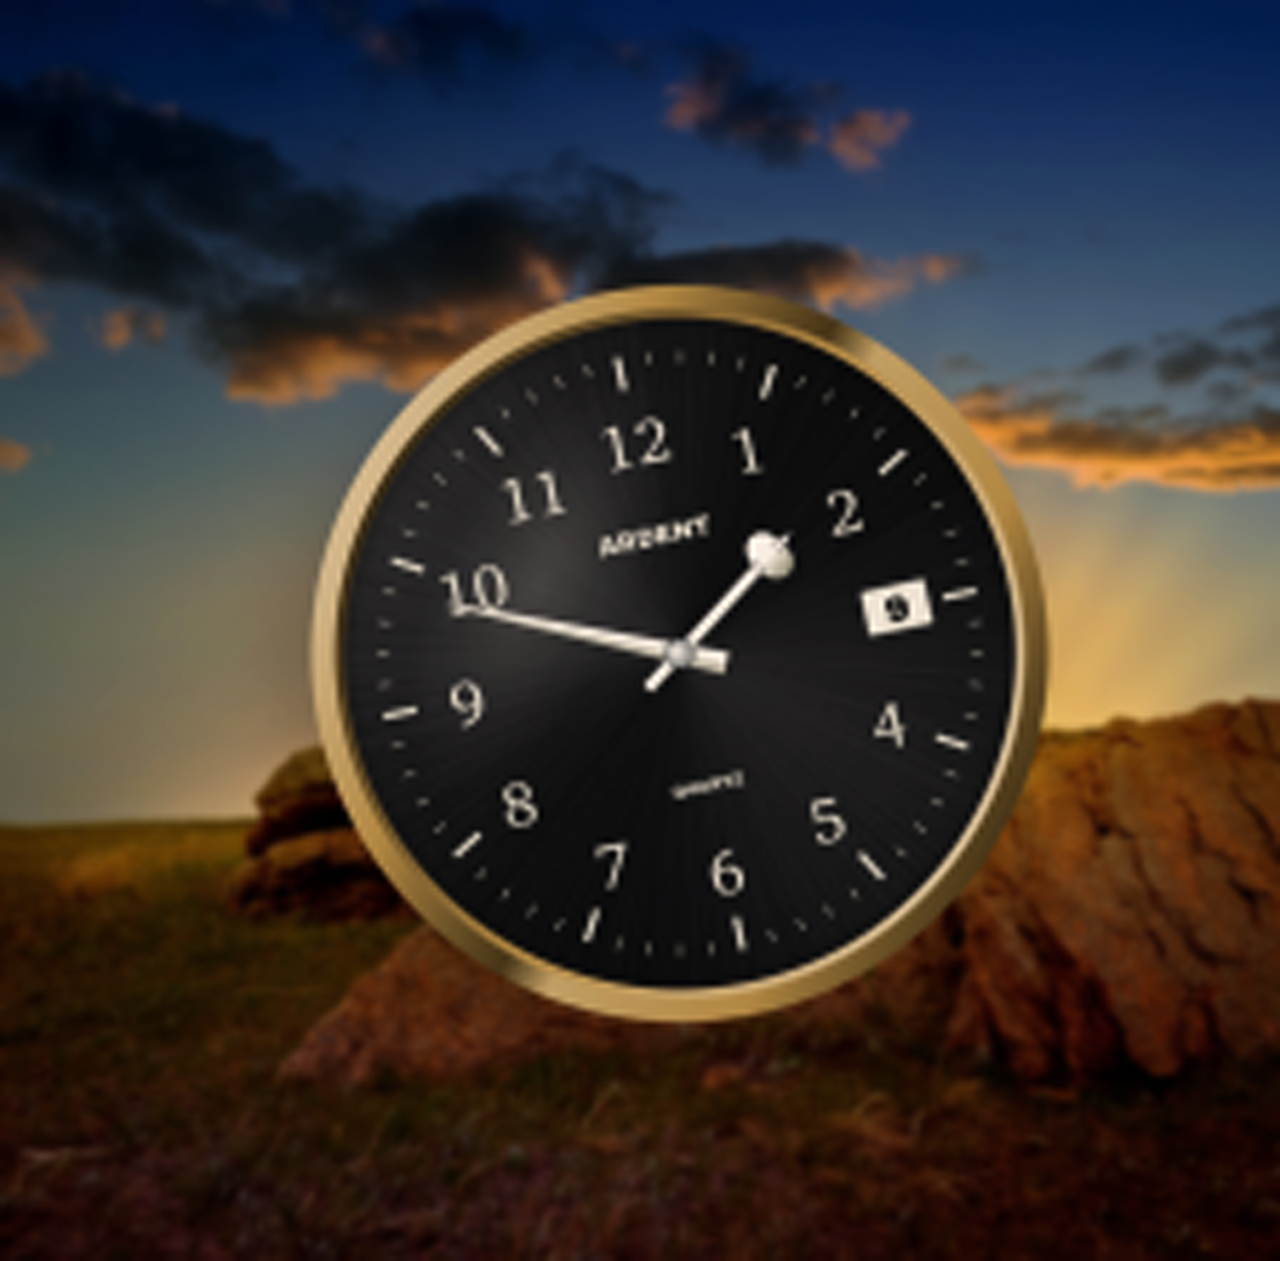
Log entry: 1:49
